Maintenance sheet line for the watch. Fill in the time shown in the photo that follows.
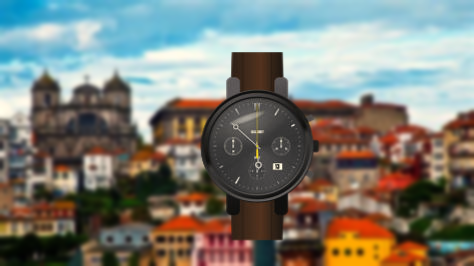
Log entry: 5:52
